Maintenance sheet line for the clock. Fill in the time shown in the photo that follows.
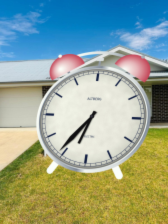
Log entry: 6:36
